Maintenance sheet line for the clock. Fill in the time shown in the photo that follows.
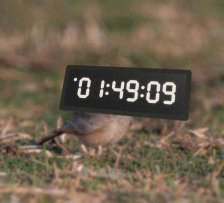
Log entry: 1:49:09
